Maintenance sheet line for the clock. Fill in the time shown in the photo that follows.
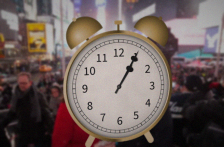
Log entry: 1:05
